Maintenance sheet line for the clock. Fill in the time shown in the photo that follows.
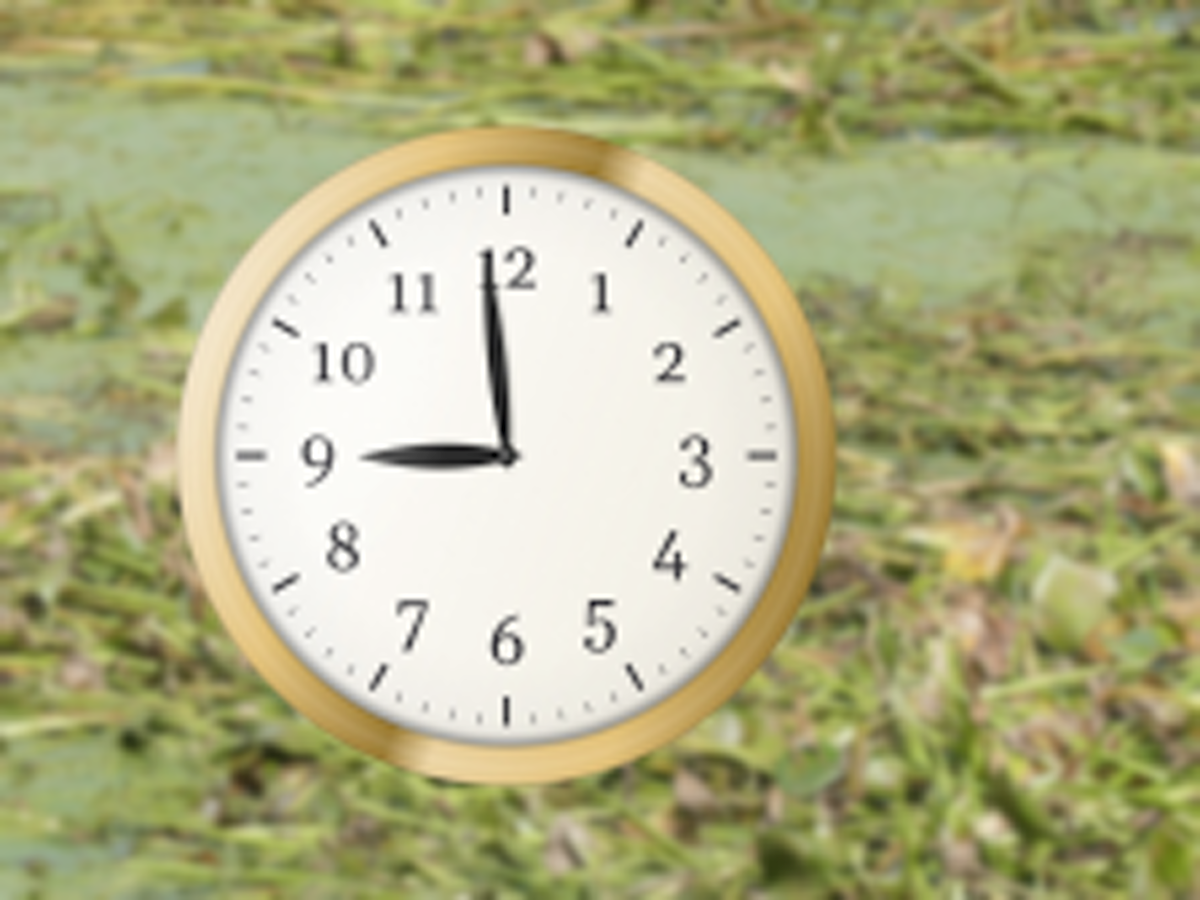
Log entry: 8:59
